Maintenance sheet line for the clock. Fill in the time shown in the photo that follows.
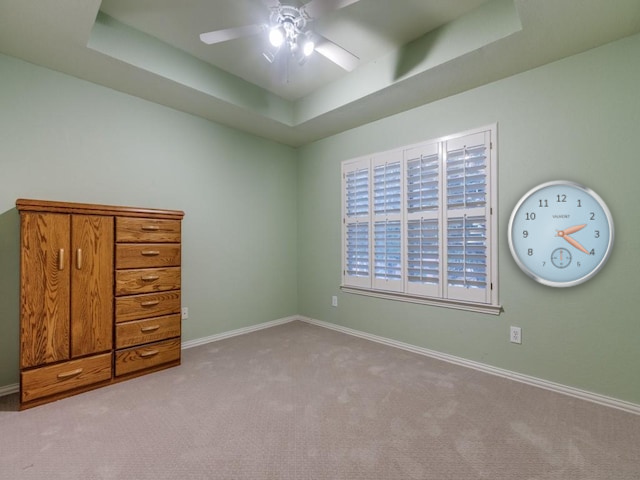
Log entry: 2:21
